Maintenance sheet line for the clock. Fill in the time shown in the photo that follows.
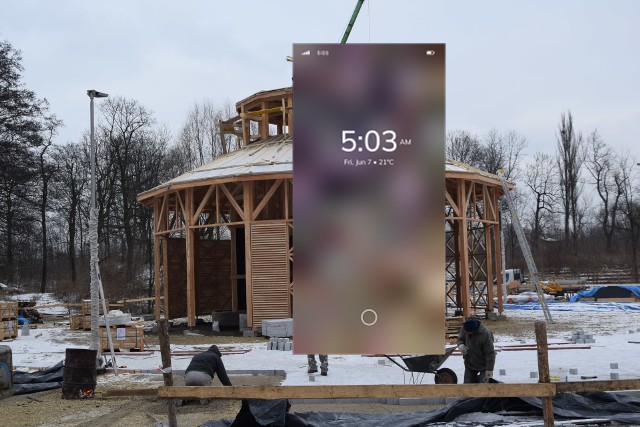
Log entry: 5:03
